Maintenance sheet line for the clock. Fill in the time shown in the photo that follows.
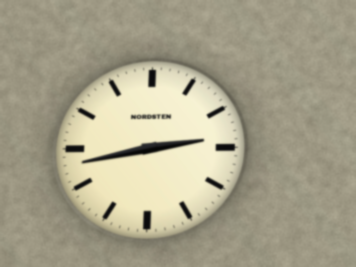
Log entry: 2:43
